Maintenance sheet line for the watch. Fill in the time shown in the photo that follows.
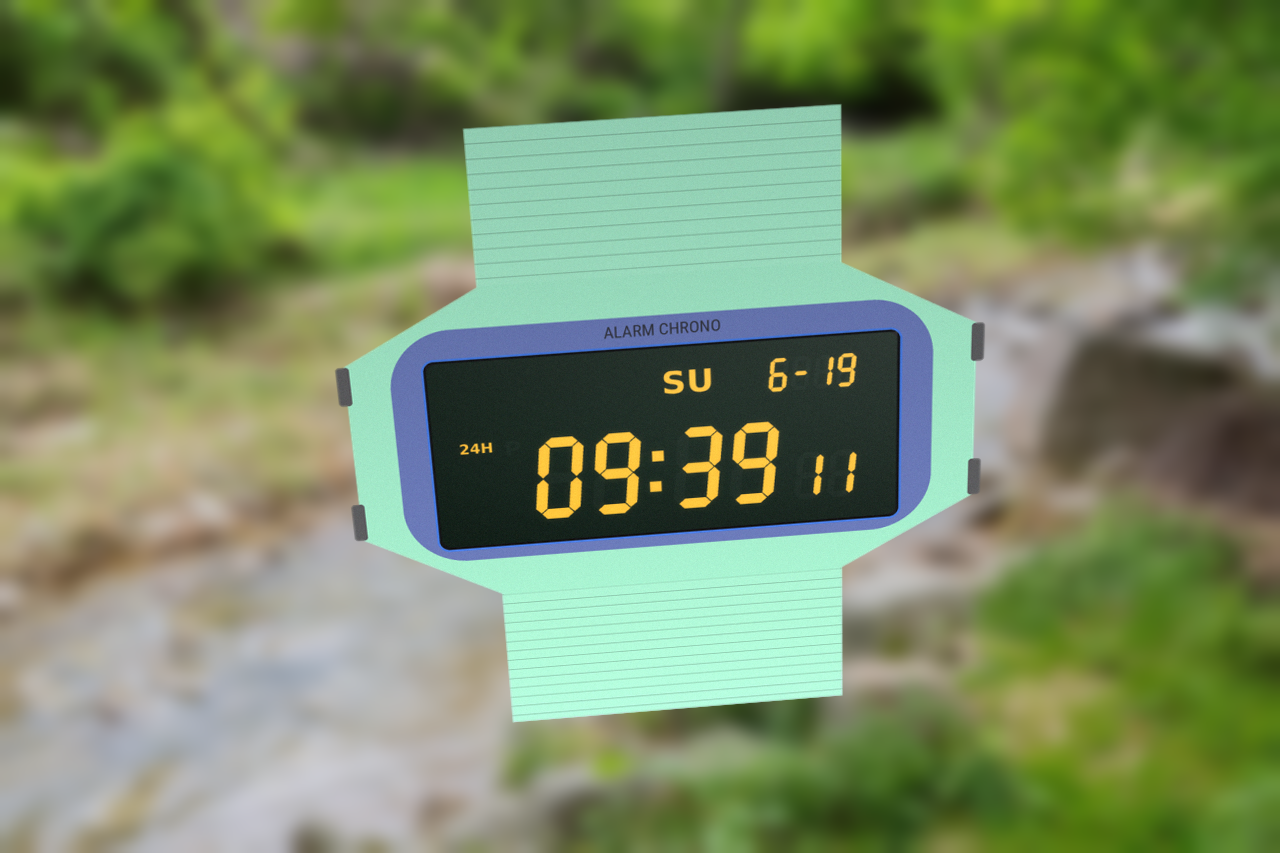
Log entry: 9:39:11
